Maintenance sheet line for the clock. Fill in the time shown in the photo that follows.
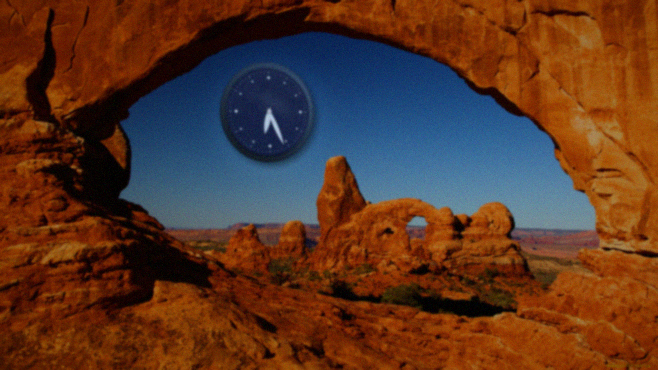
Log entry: 6:26
